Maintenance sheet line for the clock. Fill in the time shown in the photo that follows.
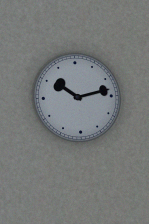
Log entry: 10:13
